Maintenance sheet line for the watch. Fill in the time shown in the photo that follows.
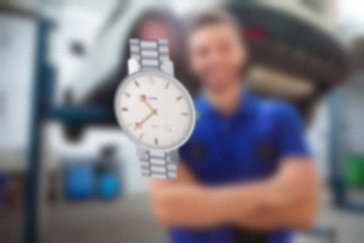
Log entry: 10:38
